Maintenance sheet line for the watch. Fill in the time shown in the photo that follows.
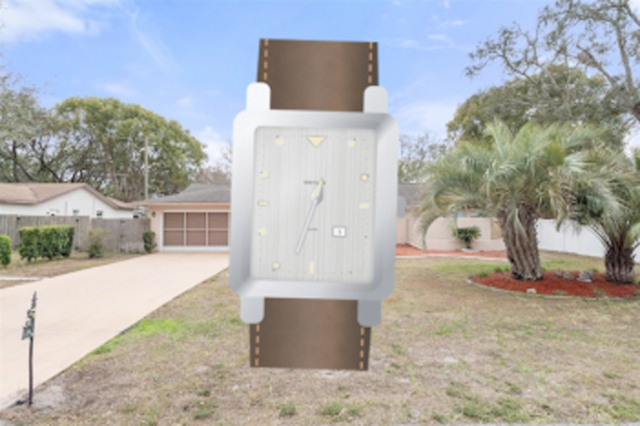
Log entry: 12:33
